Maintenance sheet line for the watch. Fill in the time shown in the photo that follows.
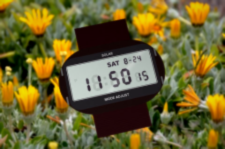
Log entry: 11:50:15
